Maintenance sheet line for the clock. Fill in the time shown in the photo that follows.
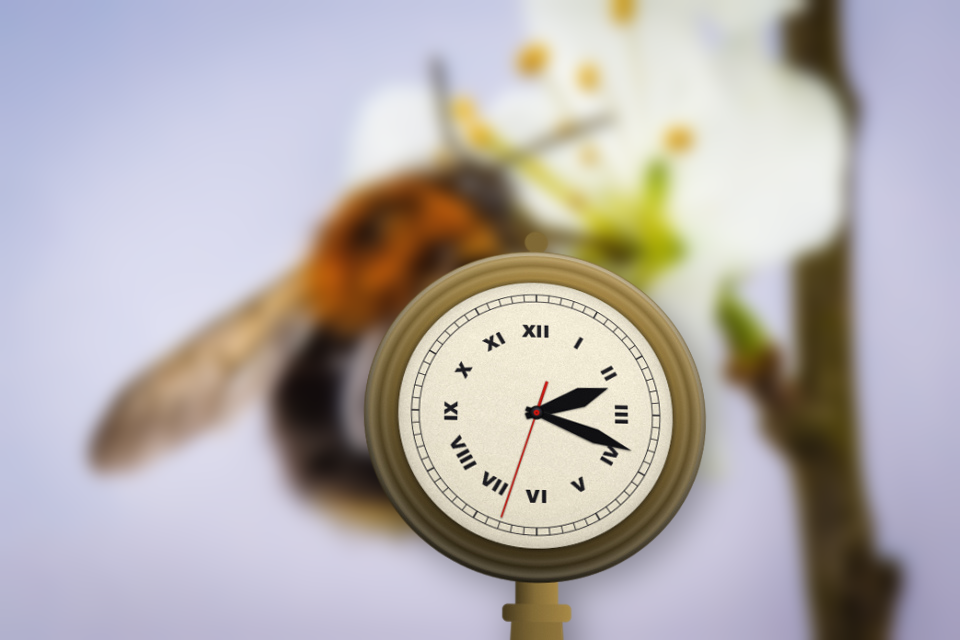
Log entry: 2:18:33
